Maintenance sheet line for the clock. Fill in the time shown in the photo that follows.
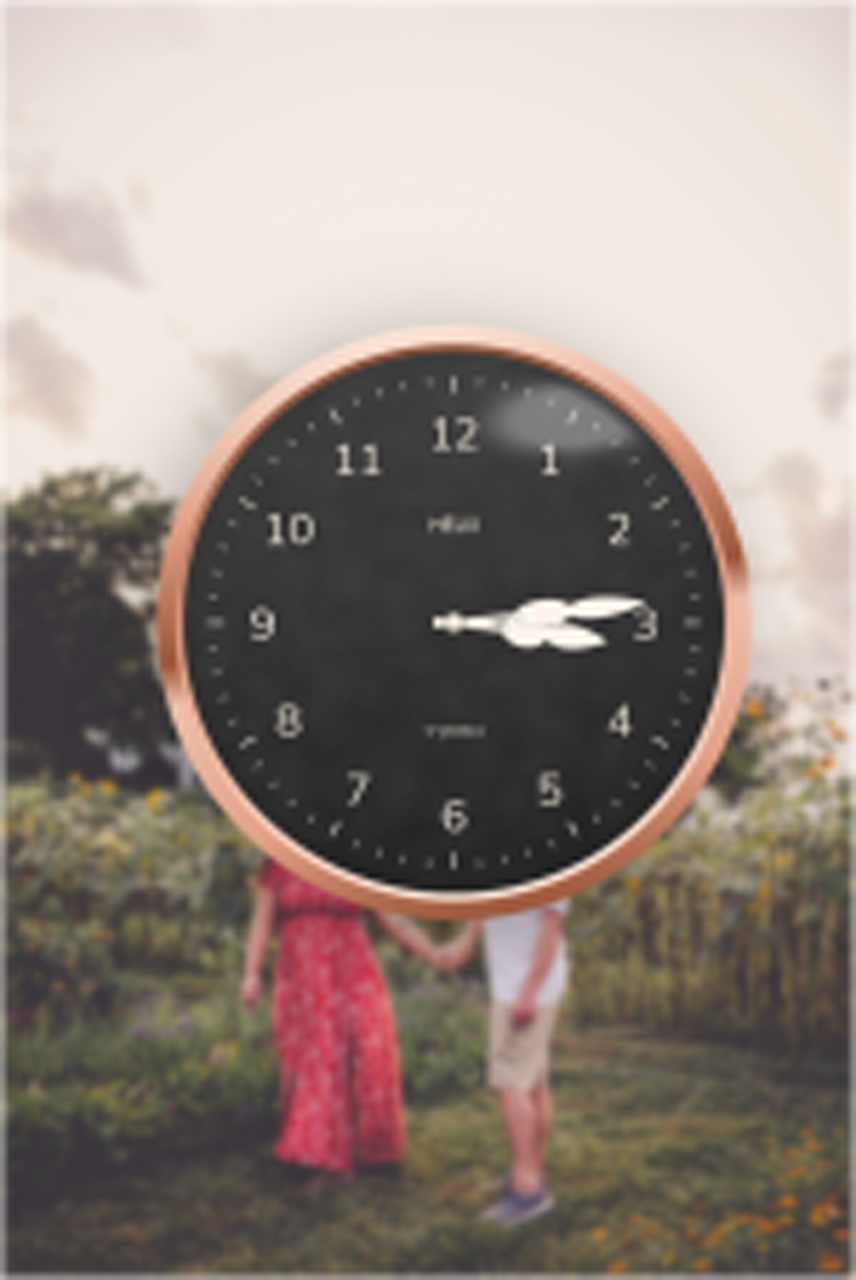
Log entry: 3:14
